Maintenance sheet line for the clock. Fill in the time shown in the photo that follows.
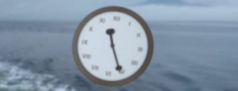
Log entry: 11:26
